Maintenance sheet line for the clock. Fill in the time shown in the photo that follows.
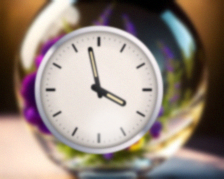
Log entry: 3:58
